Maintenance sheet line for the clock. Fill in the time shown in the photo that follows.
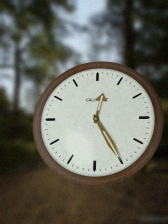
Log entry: 12:25
